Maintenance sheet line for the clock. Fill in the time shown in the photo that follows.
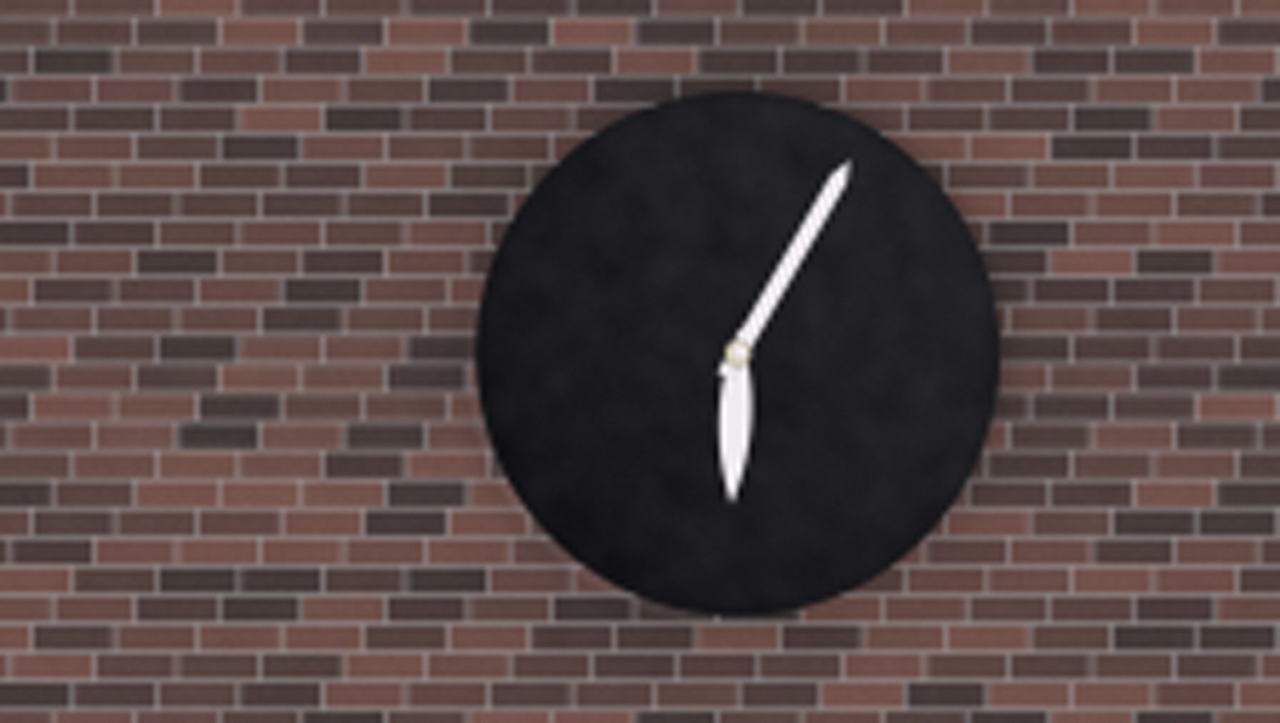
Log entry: 6:05
